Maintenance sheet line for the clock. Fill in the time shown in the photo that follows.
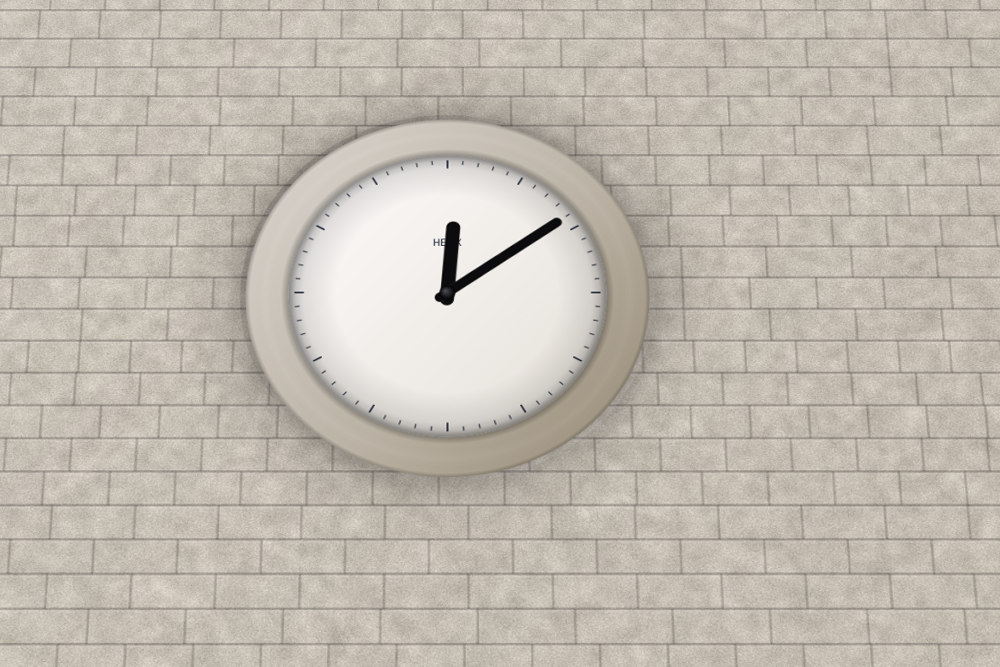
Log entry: 12:09
